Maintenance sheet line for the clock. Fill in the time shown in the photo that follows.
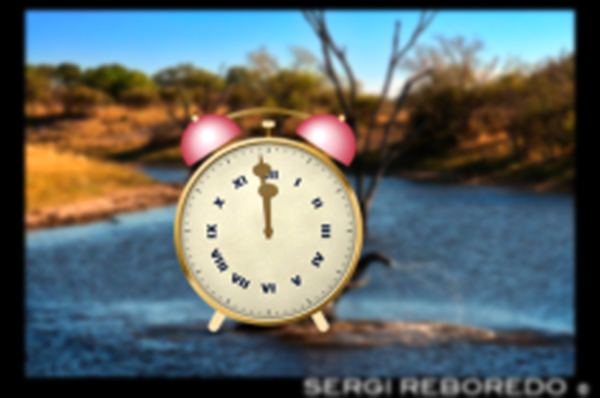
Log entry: 11:59
